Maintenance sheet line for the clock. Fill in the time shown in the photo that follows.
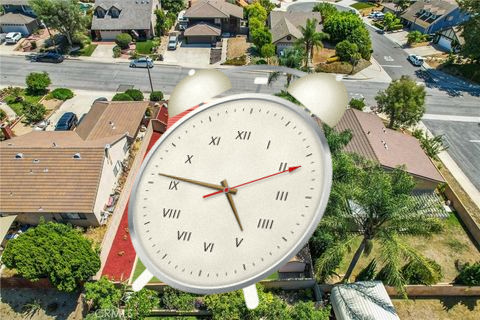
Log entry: 4:46:11
